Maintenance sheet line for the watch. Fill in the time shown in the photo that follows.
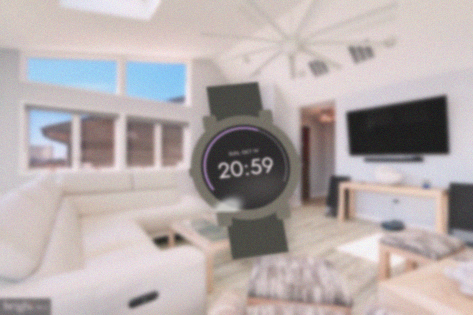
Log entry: 20:59
